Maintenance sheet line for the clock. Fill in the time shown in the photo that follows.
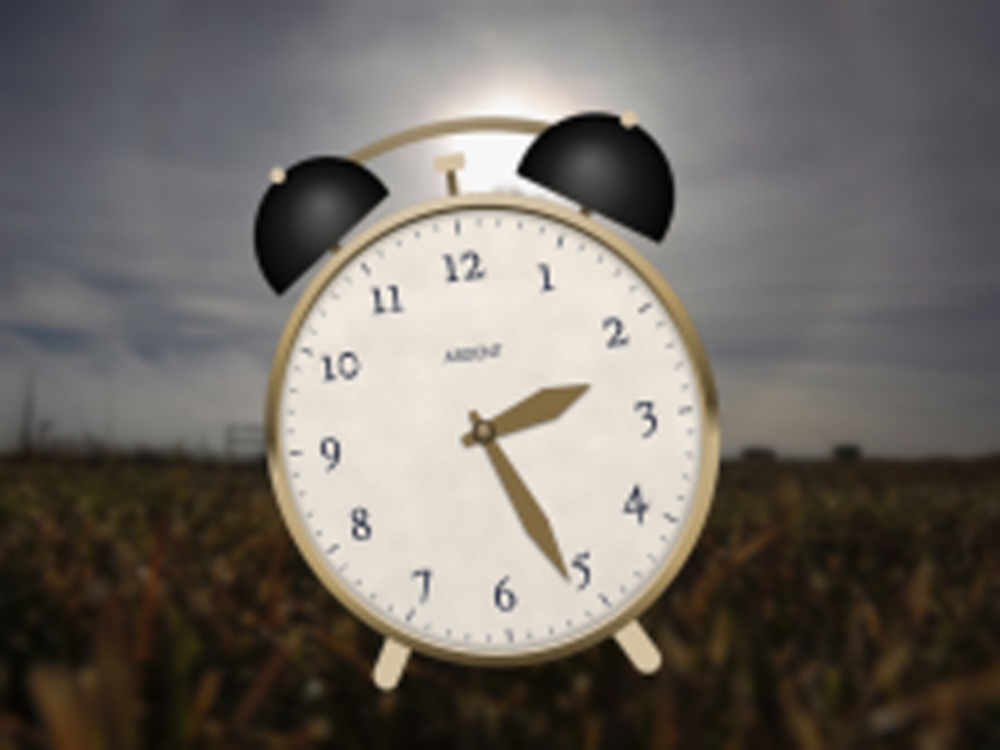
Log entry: 2:26
